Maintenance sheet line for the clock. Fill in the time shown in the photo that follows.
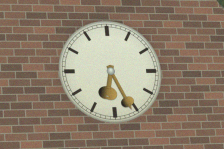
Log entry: 6:26
